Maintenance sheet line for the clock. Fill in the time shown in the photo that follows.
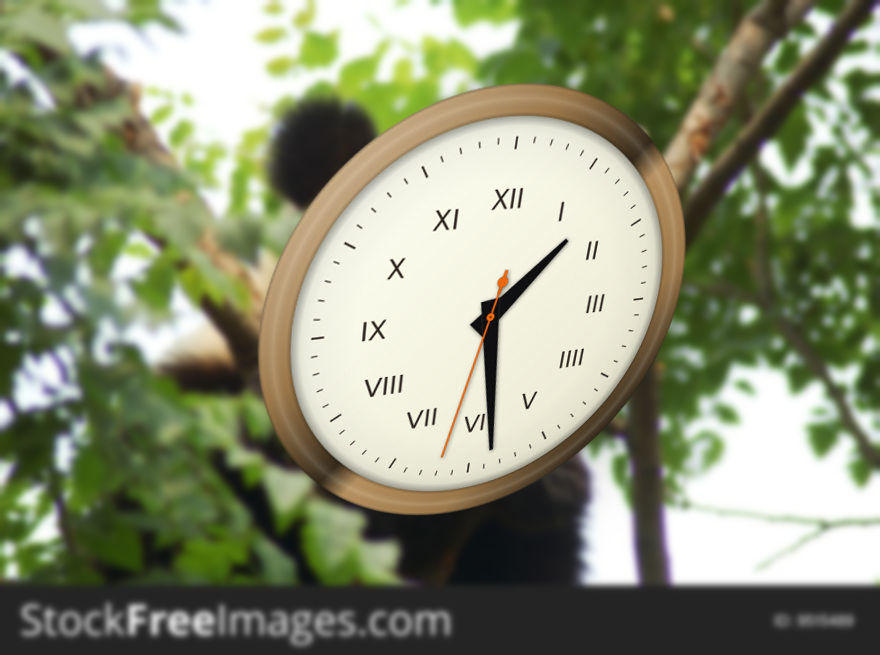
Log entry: 1:28:32
